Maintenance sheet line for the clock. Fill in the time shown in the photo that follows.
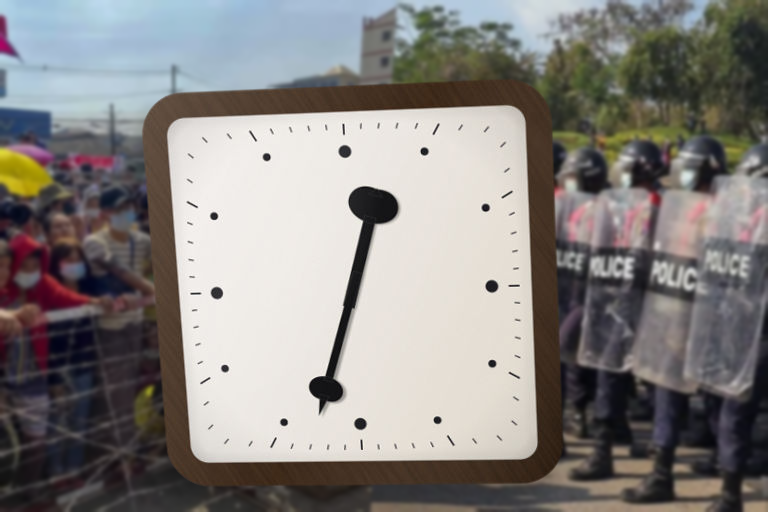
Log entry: 12:33
